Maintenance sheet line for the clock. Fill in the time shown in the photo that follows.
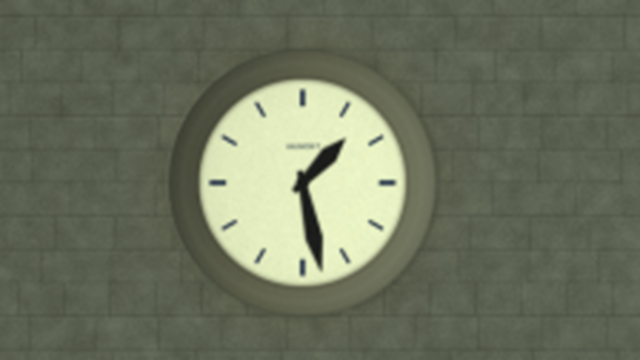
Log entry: 1:28
